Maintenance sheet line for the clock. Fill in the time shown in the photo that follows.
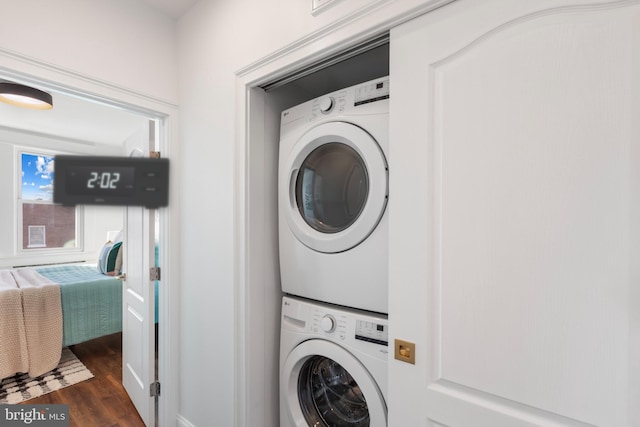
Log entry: 2:02
